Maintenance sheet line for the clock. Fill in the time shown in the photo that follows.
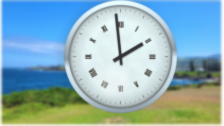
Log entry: 1:59
